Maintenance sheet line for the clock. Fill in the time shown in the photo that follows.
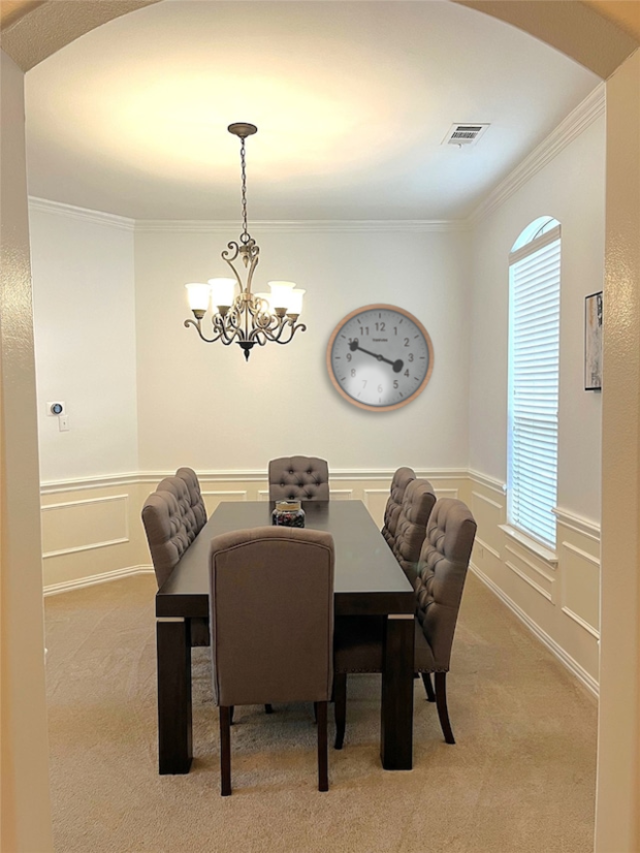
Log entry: 3:49
